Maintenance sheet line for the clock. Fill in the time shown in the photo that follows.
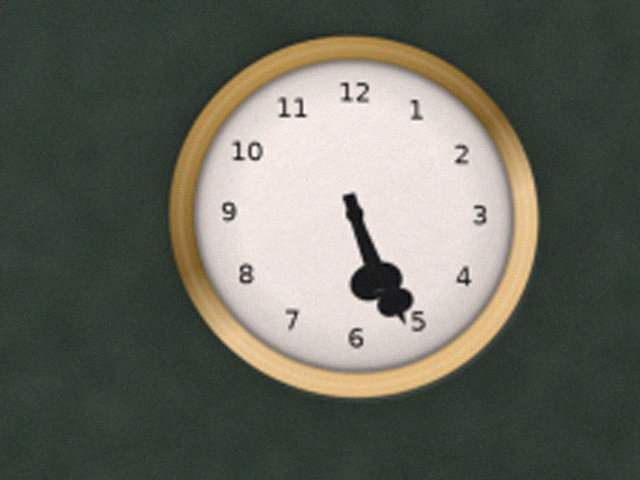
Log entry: 5:26
